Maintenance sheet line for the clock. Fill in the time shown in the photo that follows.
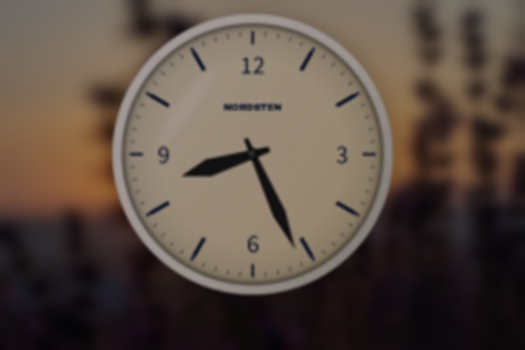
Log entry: 8:26
